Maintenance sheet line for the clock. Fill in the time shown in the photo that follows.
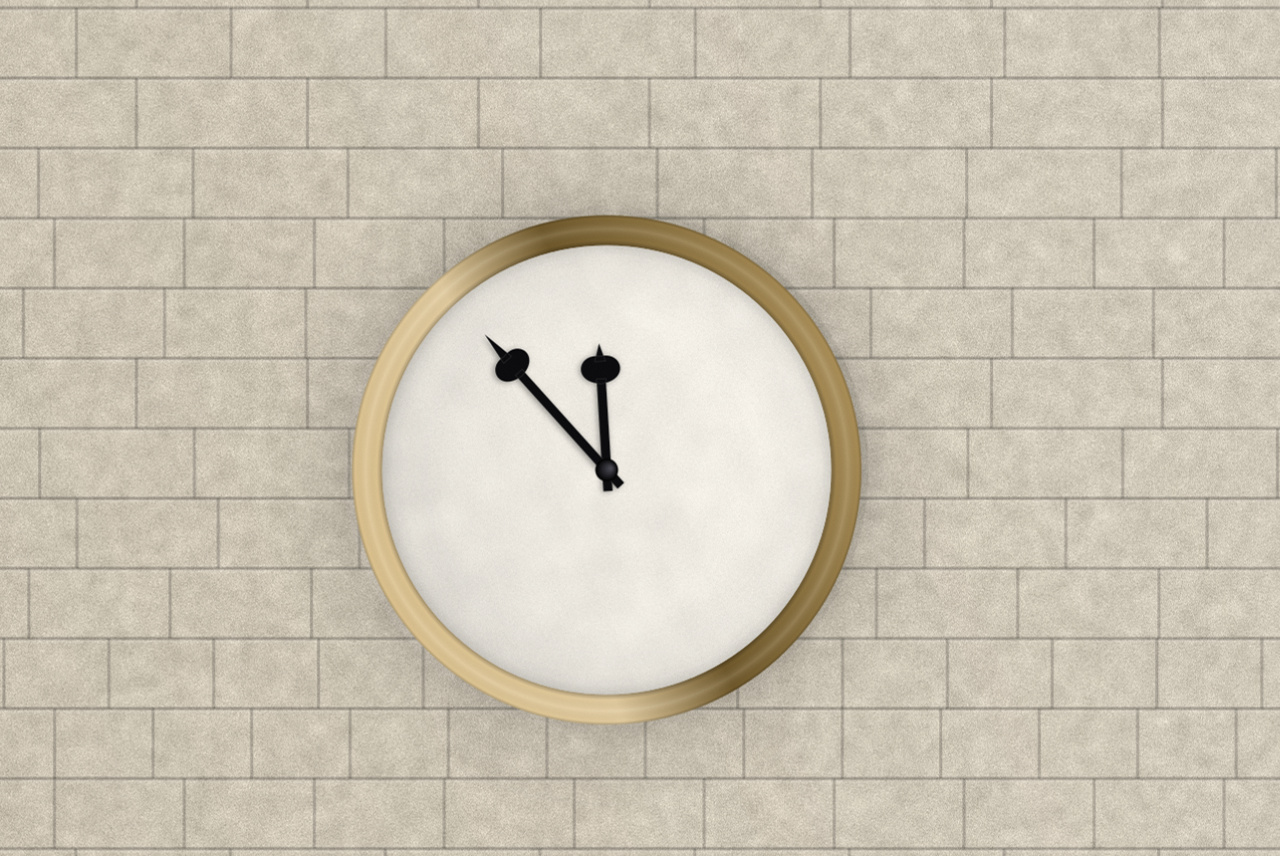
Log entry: 11:53
